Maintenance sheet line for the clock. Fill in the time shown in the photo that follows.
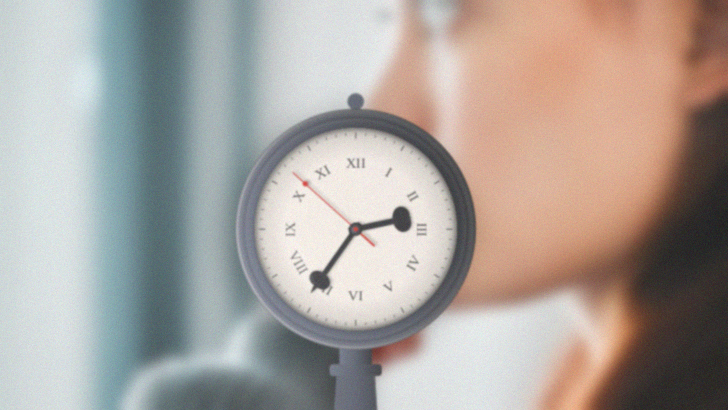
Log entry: 2:35:52
